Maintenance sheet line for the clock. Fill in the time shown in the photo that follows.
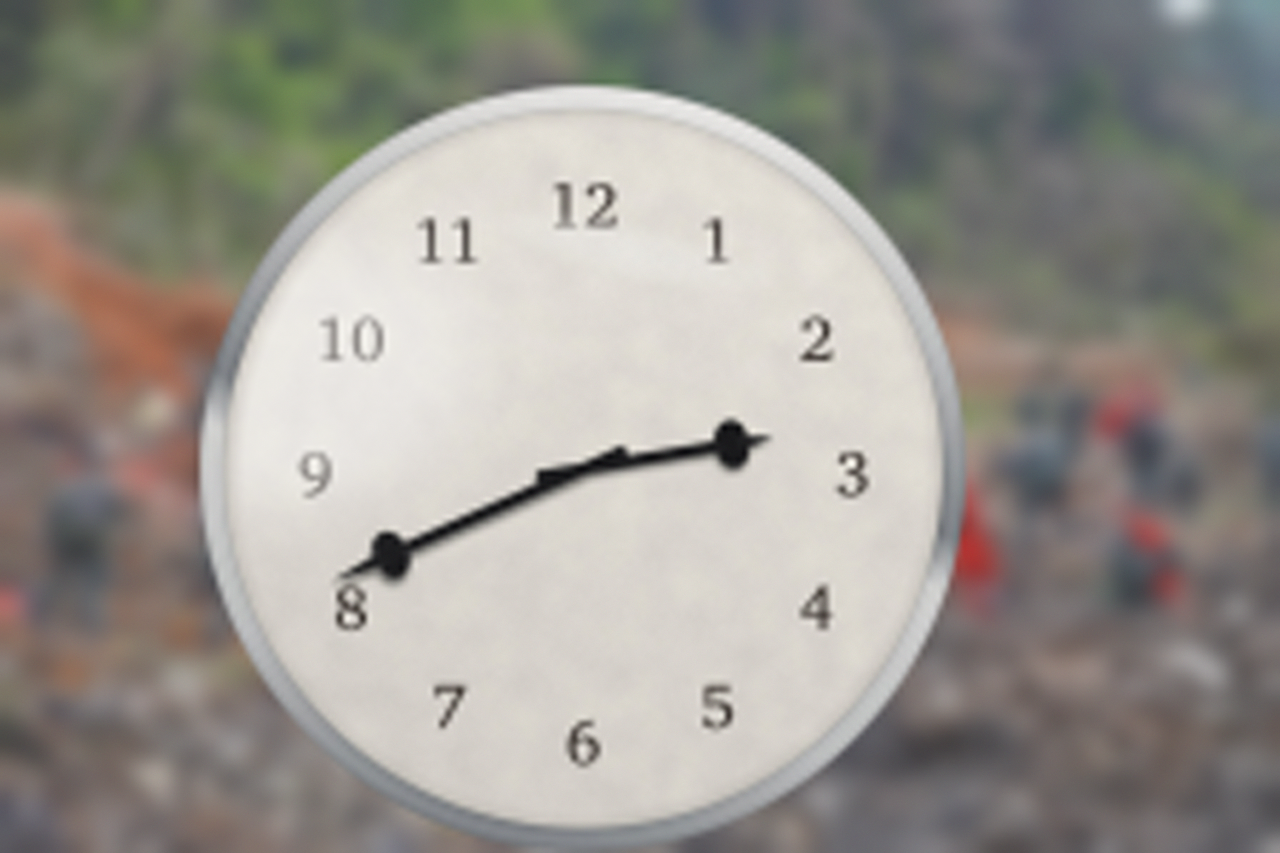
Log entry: 2:41
